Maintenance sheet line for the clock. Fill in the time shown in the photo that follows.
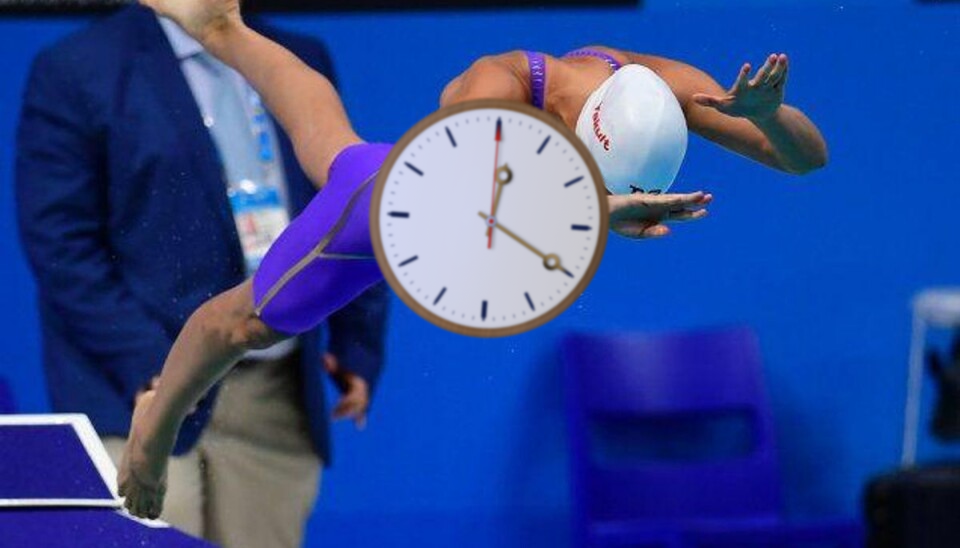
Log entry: 12:20:00
